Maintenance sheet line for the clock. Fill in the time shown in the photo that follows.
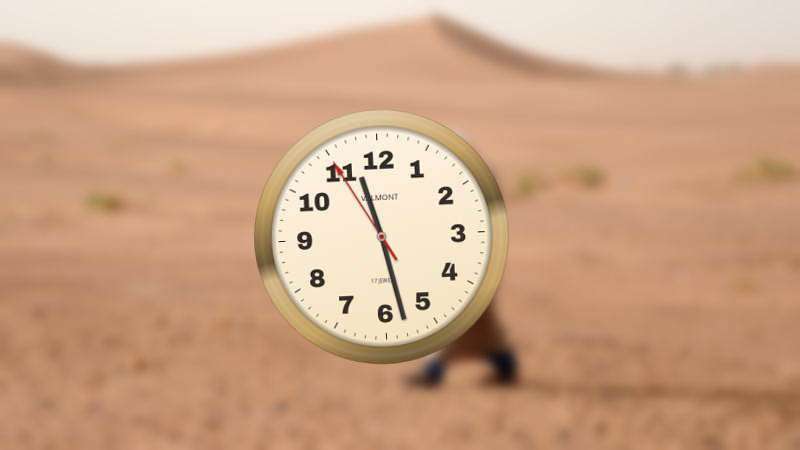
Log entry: 11:27:55
